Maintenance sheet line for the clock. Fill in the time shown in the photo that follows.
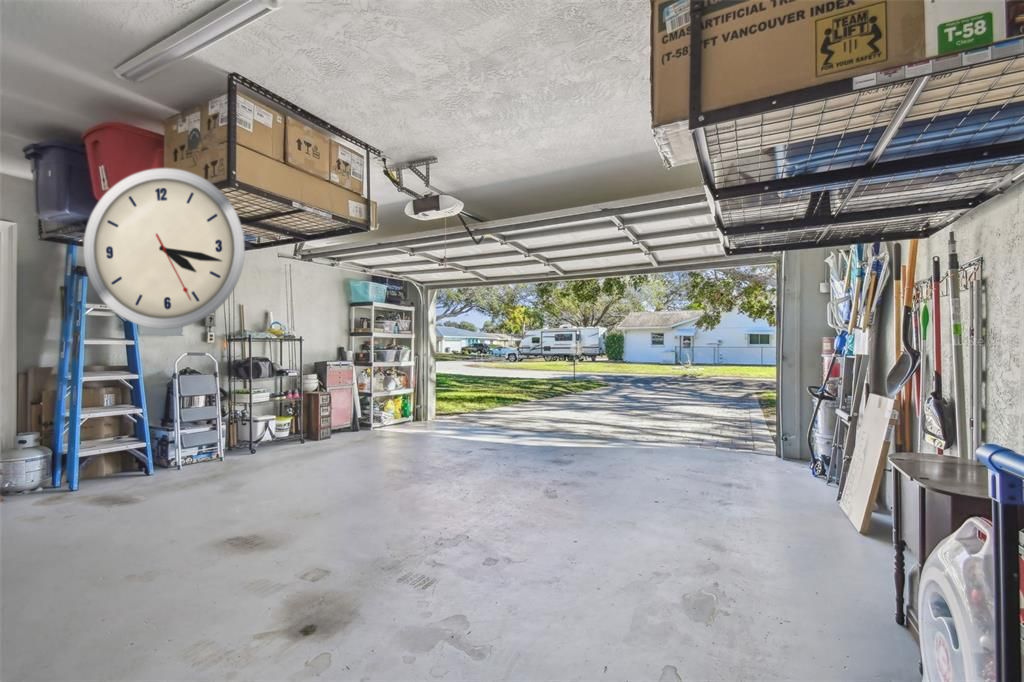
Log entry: 4:17:26
